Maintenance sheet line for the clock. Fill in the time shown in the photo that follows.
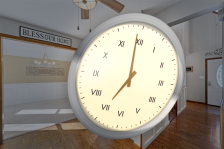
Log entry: 6:59
